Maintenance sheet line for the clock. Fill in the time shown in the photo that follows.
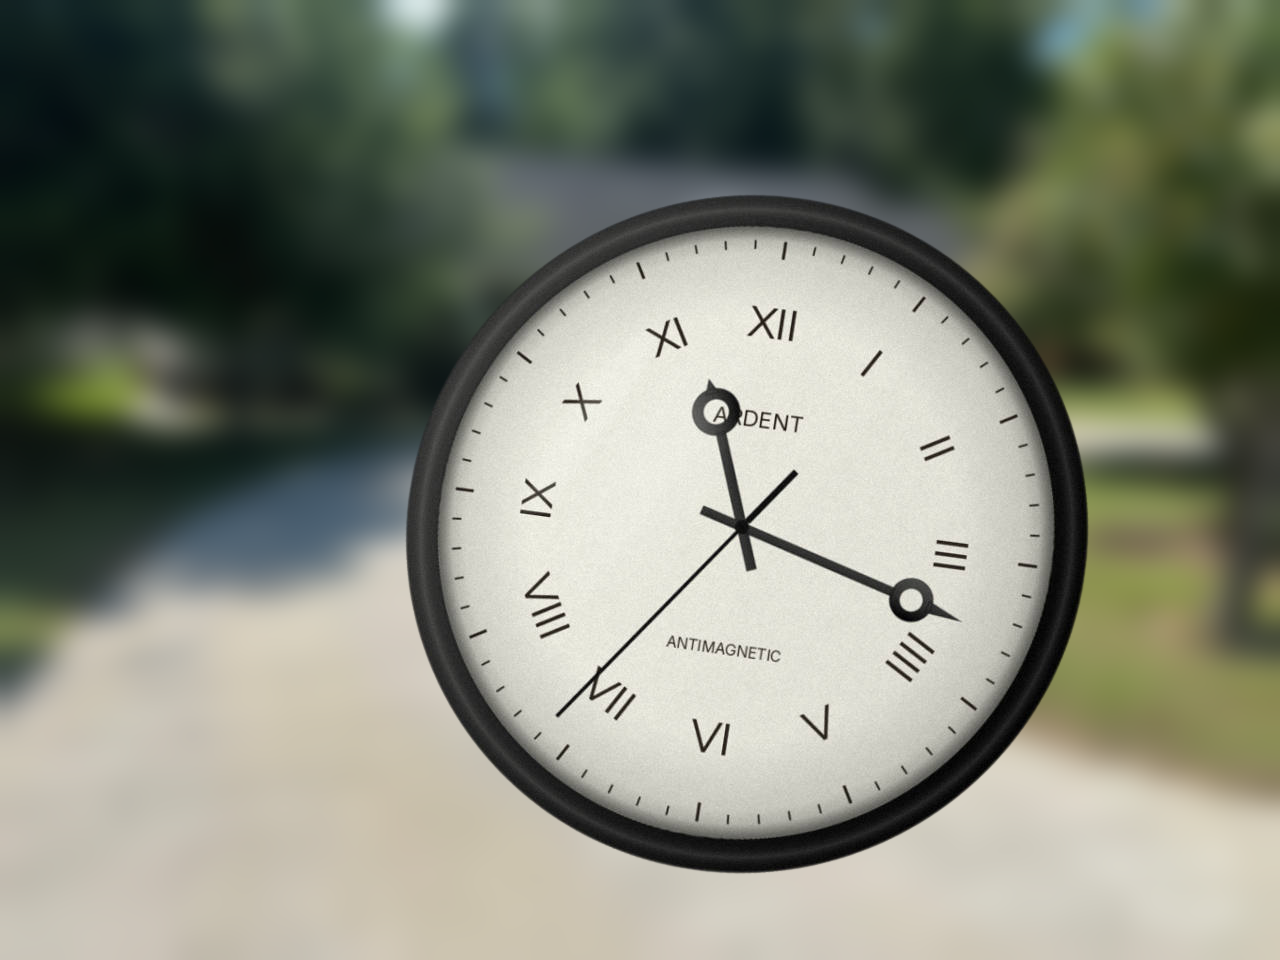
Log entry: 11:17:36
